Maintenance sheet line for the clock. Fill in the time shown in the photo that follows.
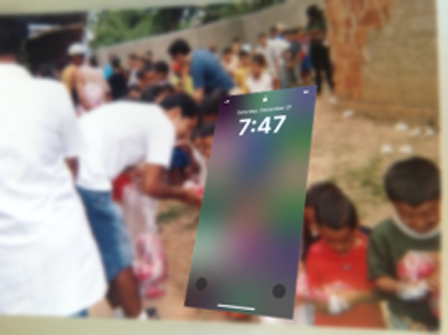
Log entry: 7:47
